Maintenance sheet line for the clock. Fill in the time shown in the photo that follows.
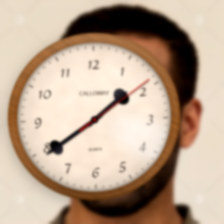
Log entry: 1:39:09
